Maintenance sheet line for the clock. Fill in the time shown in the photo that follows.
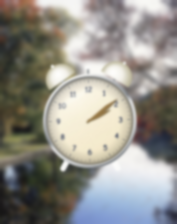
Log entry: 2:09
